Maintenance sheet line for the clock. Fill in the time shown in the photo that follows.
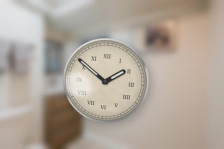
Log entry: 1:51
